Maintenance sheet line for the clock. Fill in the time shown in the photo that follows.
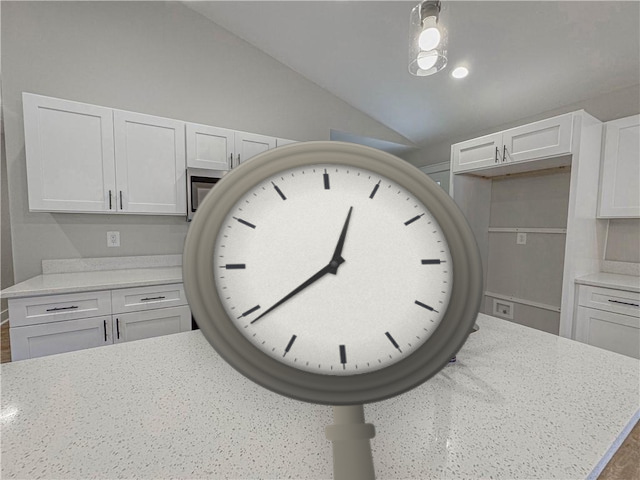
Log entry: 12:39
